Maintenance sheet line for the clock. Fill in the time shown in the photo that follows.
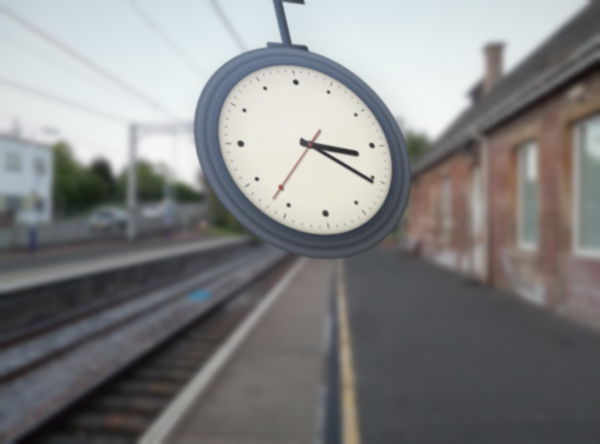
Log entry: 3:20:37
